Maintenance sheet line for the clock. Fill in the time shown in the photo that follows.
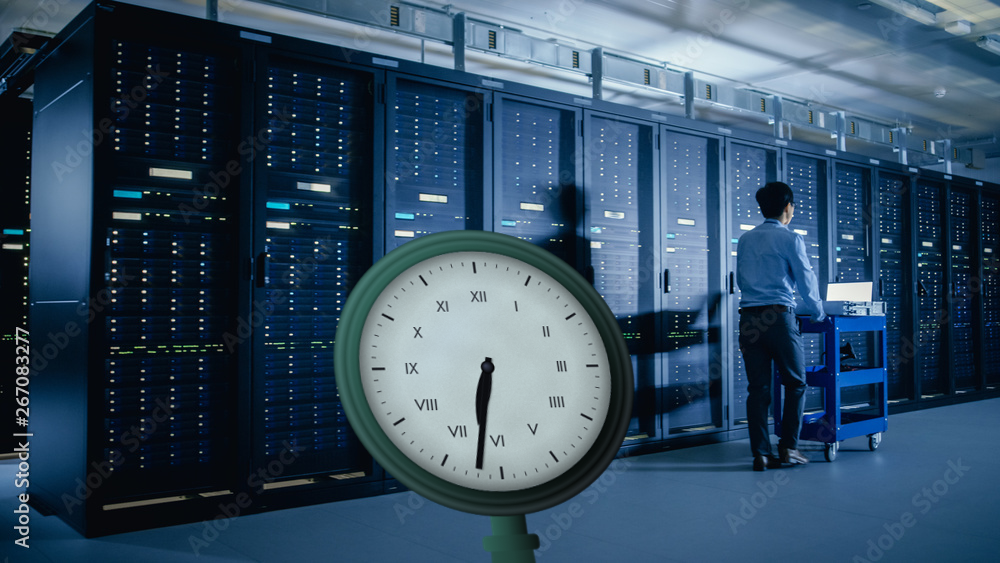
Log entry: 6:32
